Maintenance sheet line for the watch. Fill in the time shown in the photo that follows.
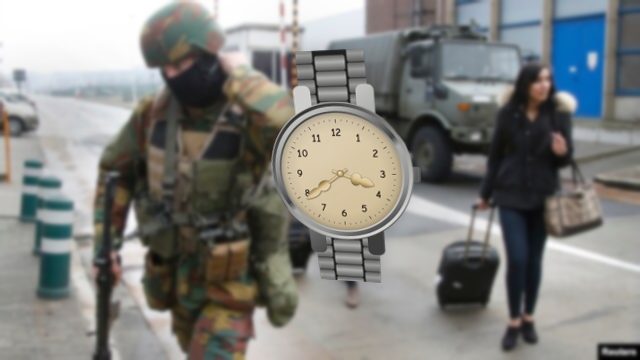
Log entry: 3:39
